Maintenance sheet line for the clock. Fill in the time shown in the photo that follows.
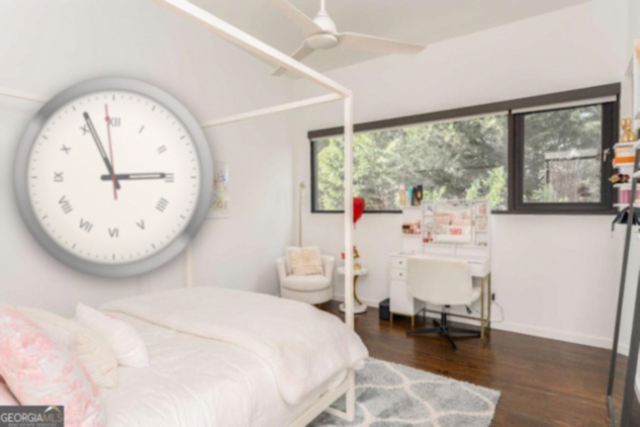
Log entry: 2:55:59
